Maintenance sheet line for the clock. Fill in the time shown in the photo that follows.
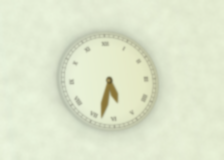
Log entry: 5:33
